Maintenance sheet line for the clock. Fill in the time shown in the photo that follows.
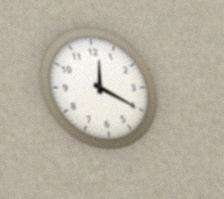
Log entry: 12:20
